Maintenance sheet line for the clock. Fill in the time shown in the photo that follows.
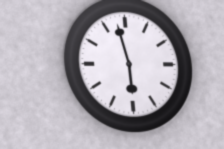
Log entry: 5:58
